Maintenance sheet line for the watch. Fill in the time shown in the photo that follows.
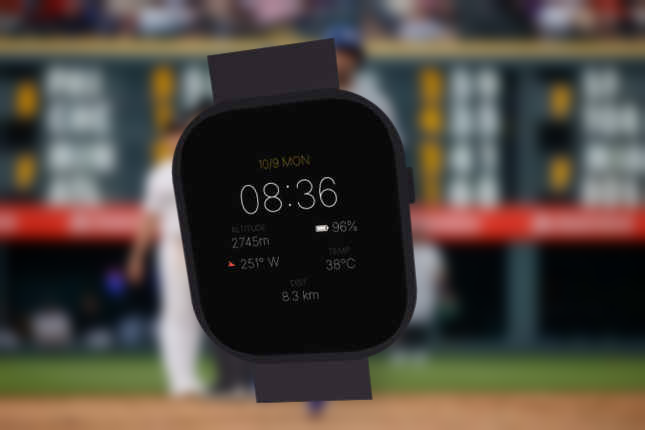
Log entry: 8:36
